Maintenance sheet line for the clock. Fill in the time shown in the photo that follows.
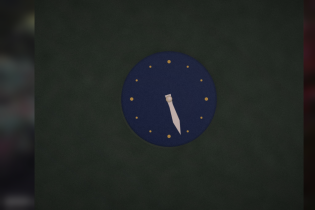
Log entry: 5:27
